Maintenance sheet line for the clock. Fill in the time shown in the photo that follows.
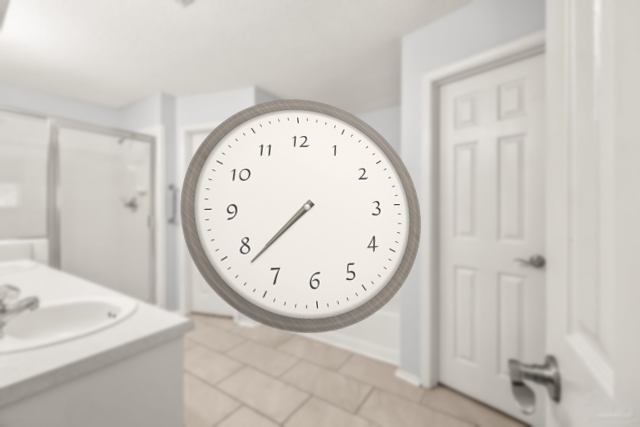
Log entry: 7:38
